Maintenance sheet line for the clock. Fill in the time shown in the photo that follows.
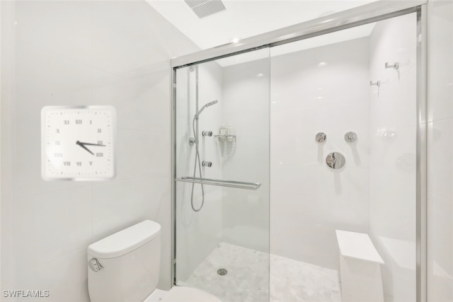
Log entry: 4:16
